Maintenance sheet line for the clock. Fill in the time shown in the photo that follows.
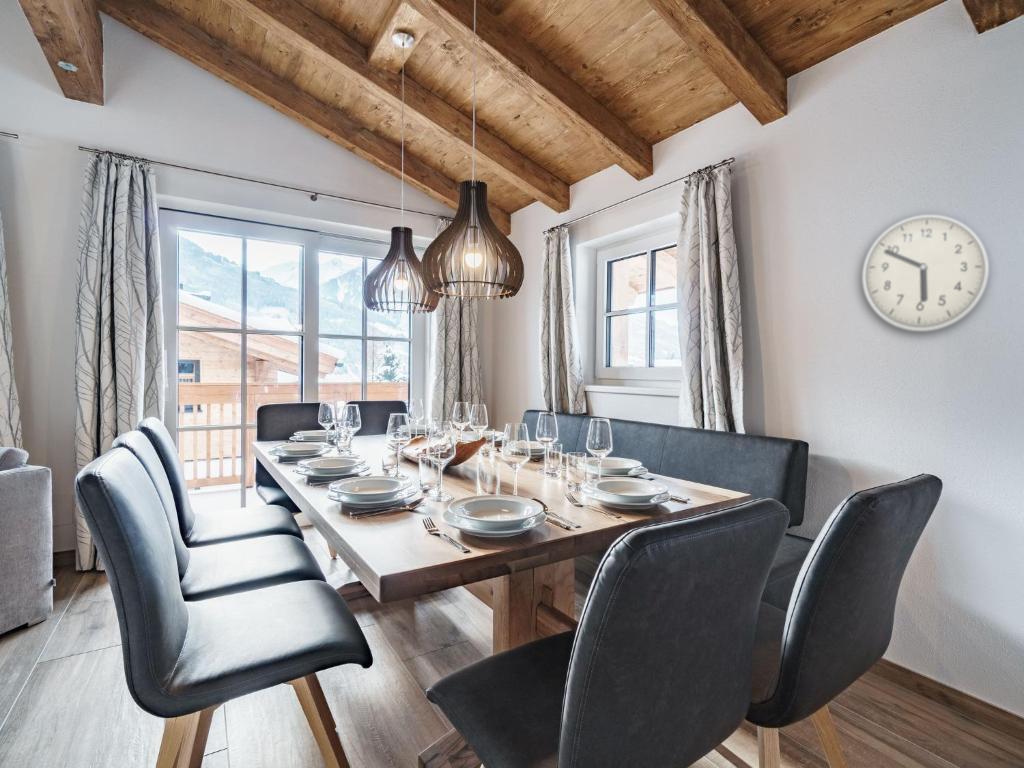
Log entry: 5:49
